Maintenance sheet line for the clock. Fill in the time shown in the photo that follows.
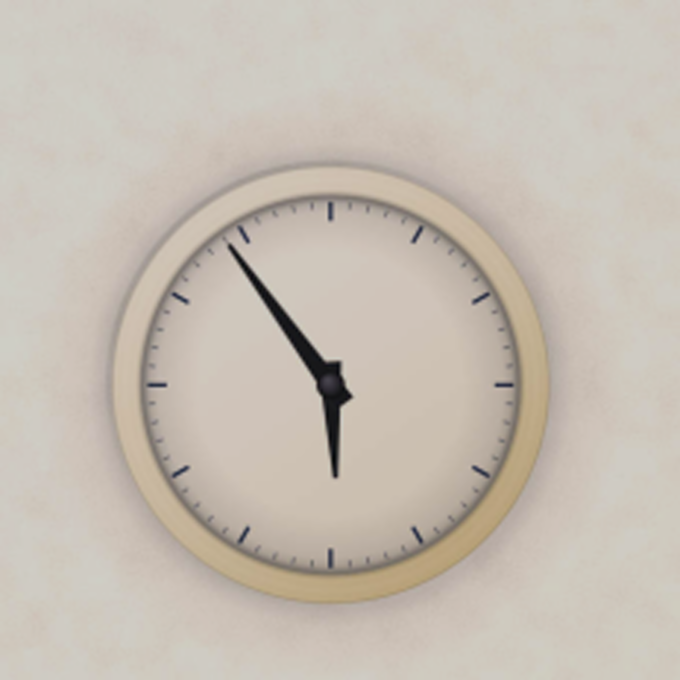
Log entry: 5:54
